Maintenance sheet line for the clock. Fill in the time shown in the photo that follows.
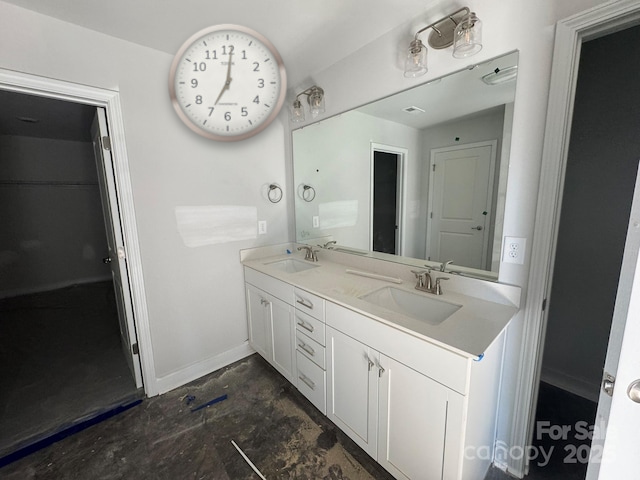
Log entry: 7:01
